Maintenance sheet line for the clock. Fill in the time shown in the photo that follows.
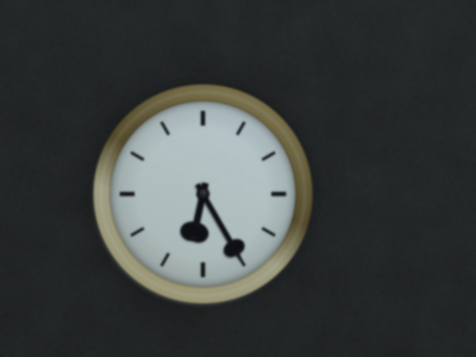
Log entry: 6:25
